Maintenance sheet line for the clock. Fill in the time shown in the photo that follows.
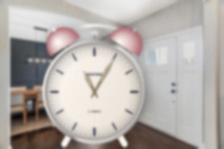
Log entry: 11:05
